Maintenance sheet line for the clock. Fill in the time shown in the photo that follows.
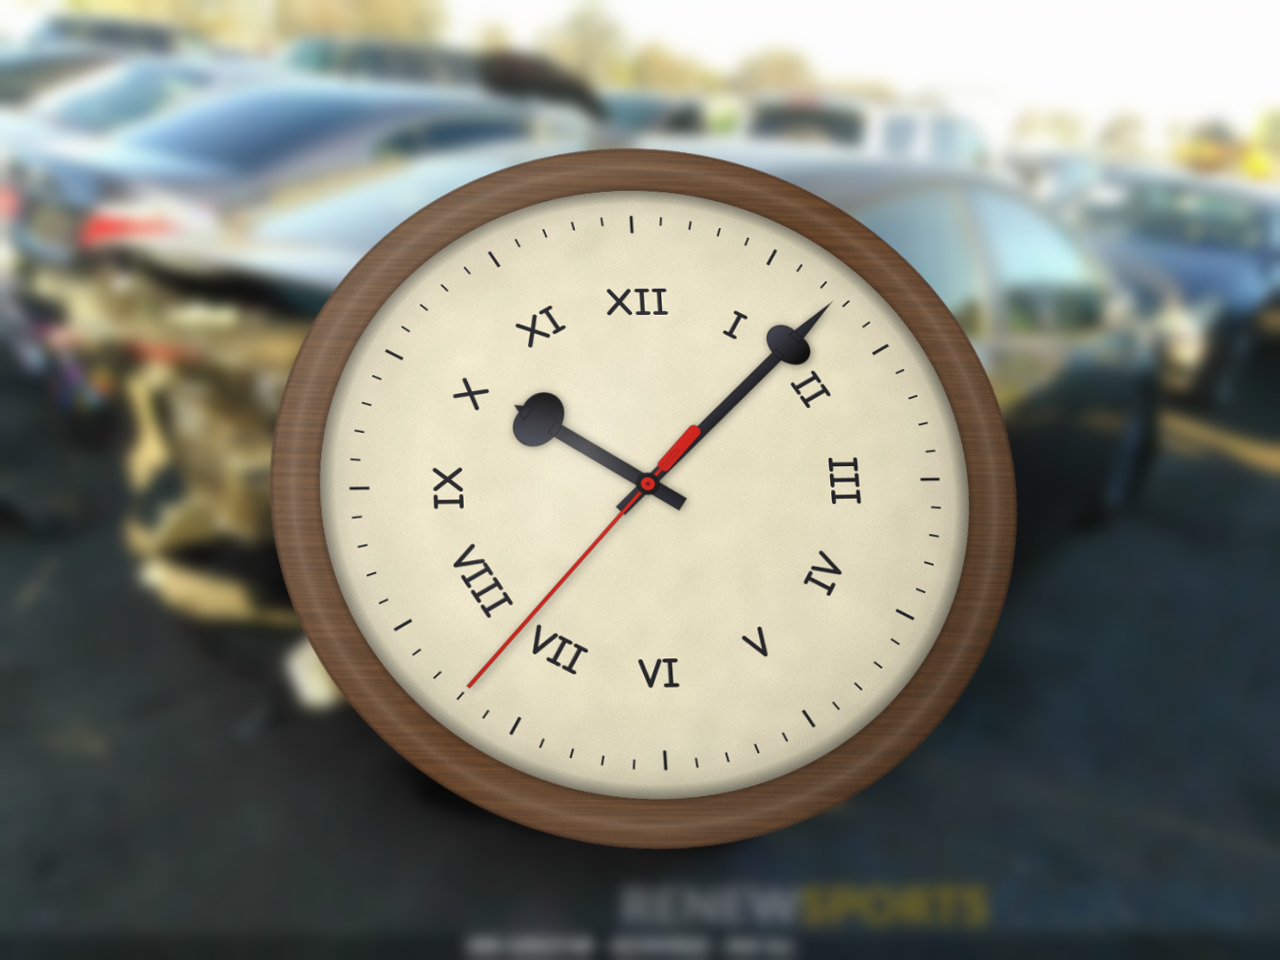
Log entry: 10:07:37
